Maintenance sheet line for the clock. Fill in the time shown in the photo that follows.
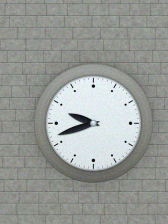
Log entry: 9:42
